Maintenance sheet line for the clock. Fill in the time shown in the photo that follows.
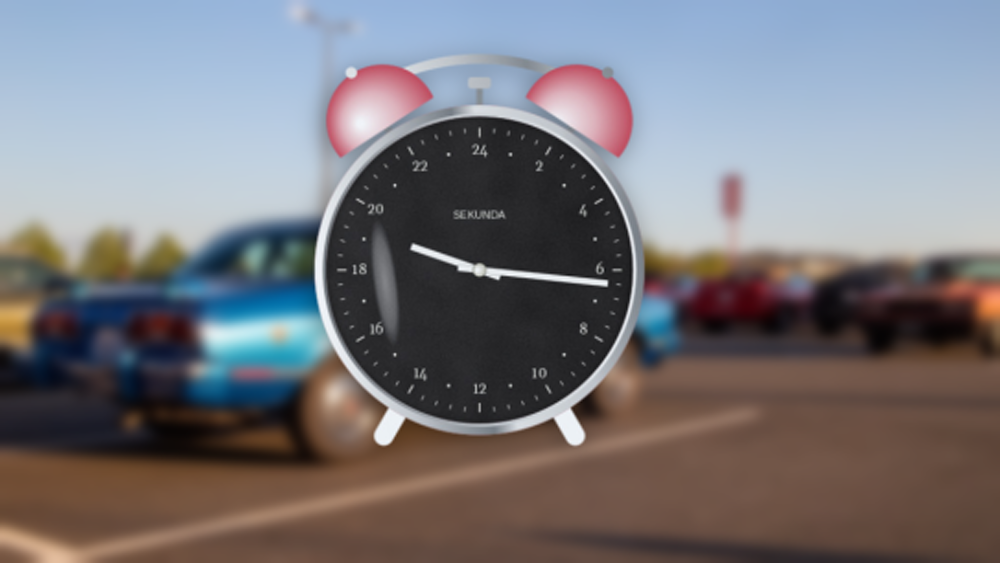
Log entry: 19:16
